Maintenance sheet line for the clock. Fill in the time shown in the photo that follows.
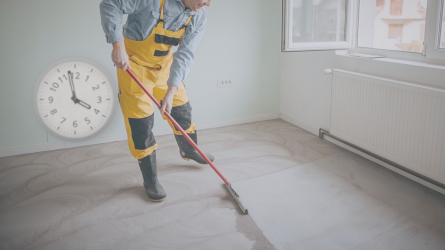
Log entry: 3:58
